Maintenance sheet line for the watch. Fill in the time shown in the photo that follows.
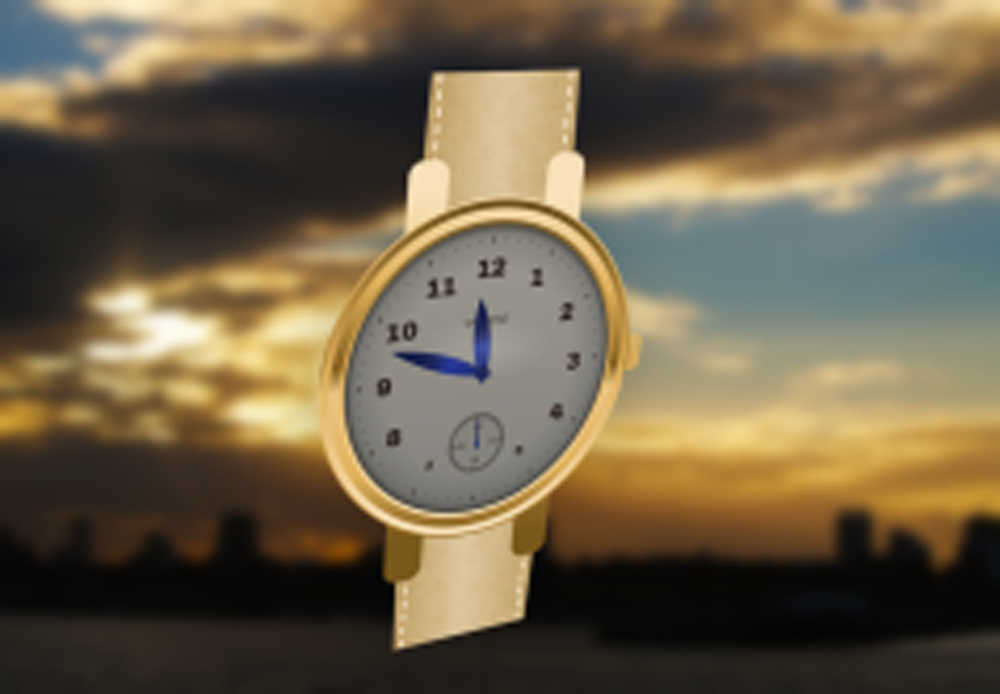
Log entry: 11:48
